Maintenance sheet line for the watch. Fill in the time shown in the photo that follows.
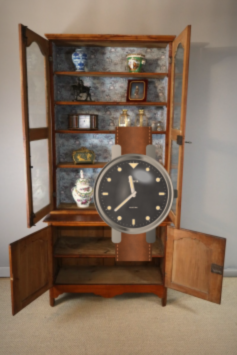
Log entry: 11:38
